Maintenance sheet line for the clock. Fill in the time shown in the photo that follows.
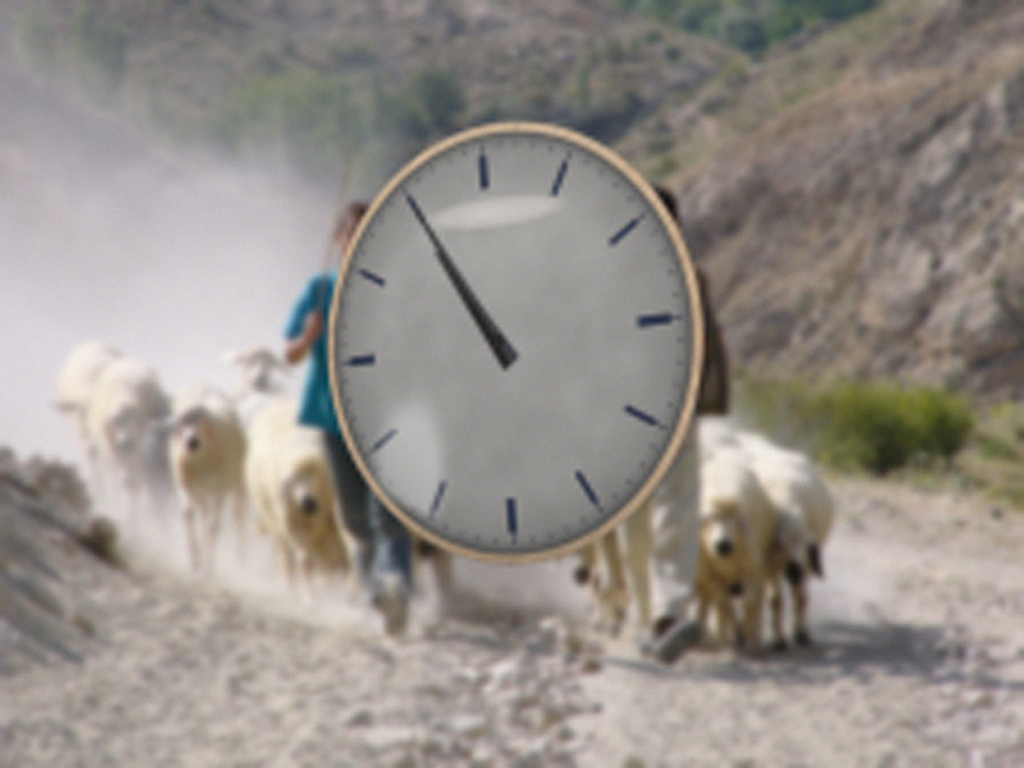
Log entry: 10:55
